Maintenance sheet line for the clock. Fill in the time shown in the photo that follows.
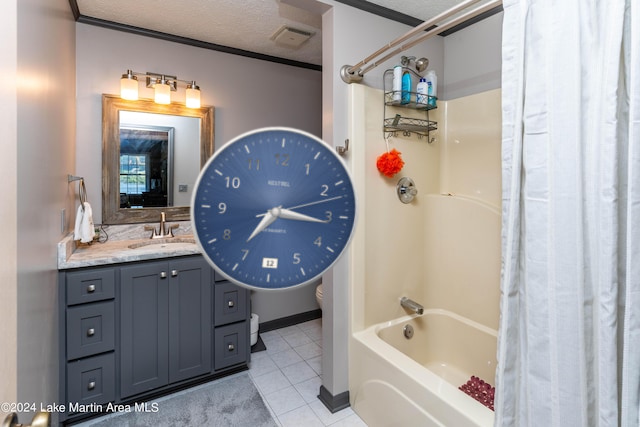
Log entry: 7:16:12
